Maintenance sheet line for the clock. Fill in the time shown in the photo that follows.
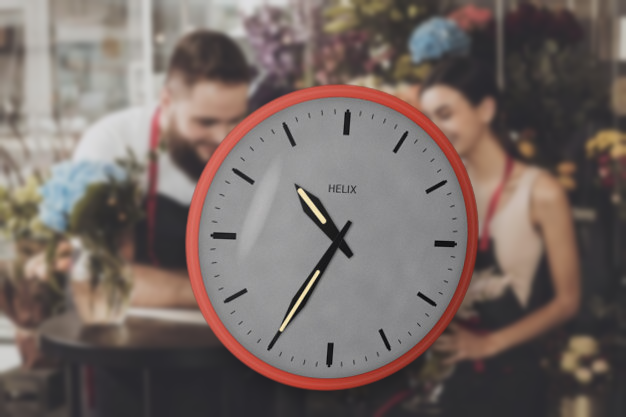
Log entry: 10:35
